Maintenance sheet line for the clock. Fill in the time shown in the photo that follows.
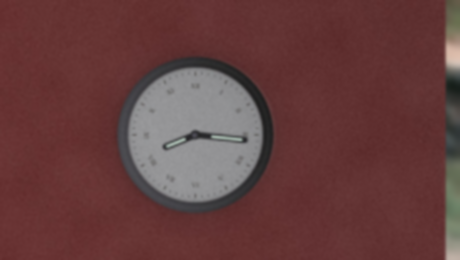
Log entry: 8:16
